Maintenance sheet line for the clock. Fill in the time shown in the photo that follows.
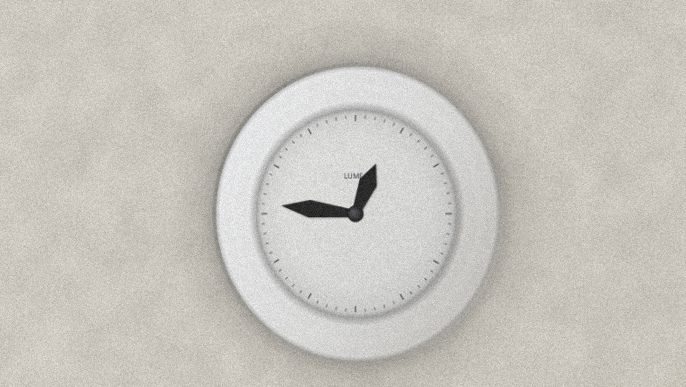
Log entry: 12:46
